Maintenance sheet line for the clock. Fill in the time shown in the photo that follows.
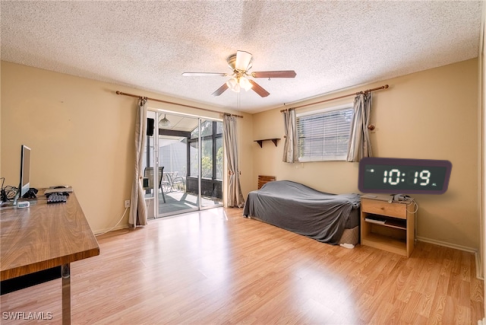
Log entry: 10:19
